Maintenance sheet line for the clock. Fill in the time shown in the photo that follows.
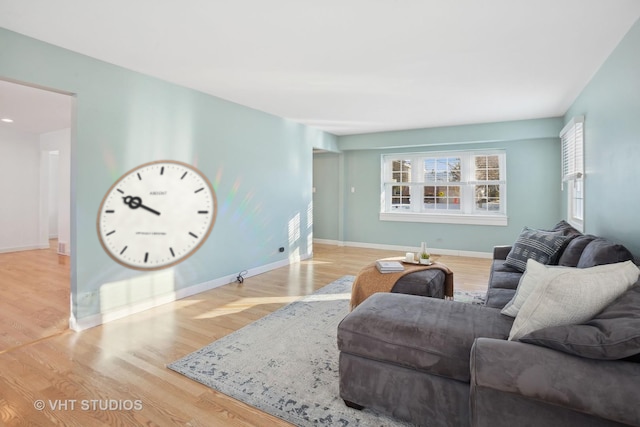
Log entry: 9:49
